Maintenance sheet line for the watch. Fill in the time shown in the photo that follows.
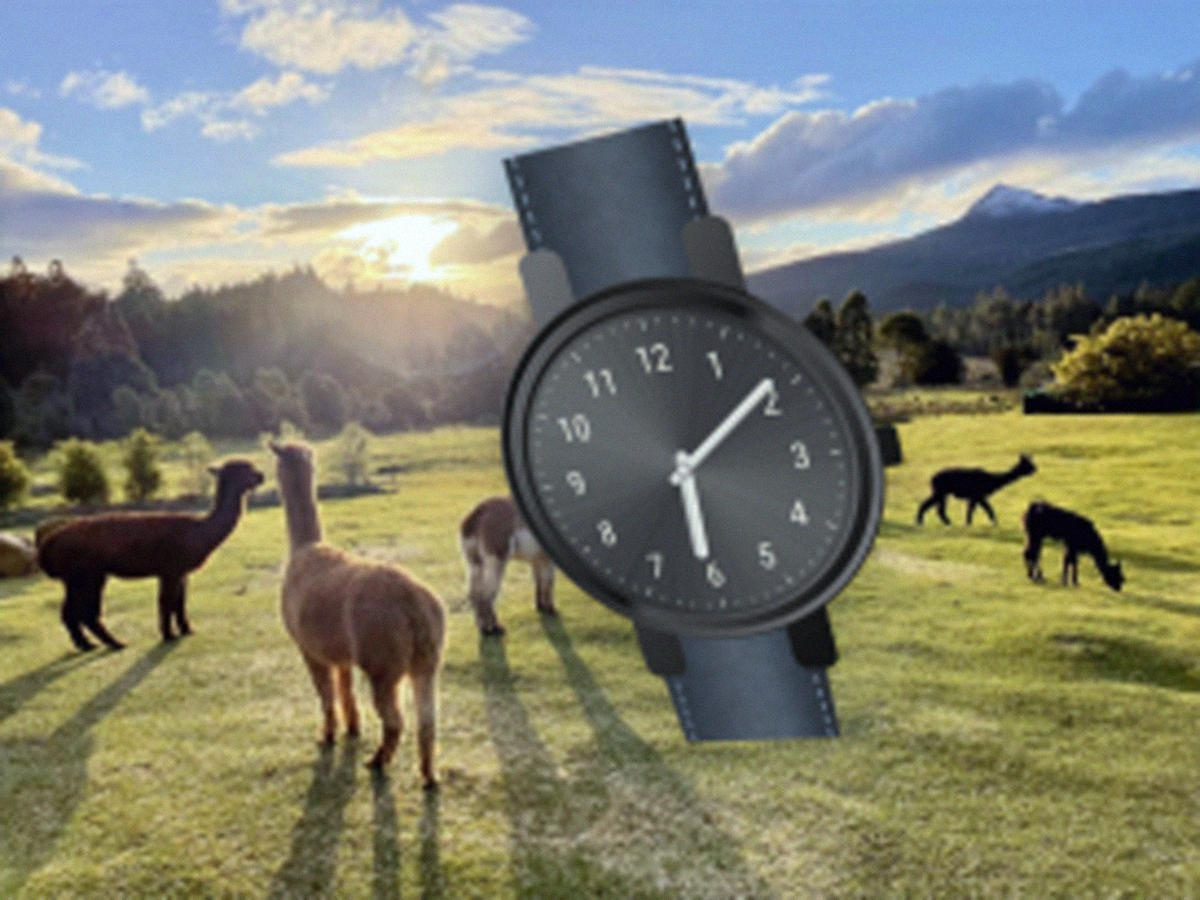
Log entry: 6:09
